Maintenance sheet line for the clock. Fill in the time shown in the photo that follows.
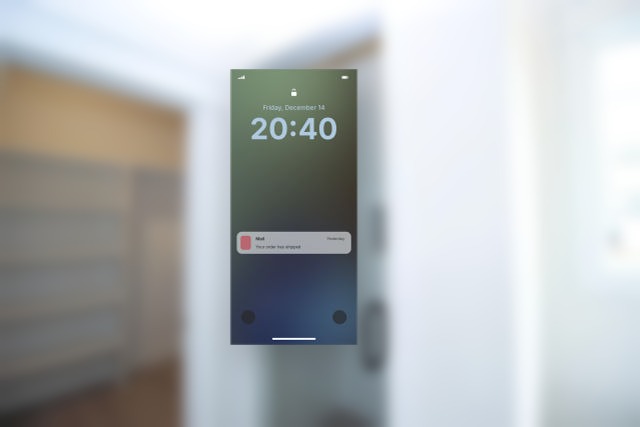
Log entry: 20:40
